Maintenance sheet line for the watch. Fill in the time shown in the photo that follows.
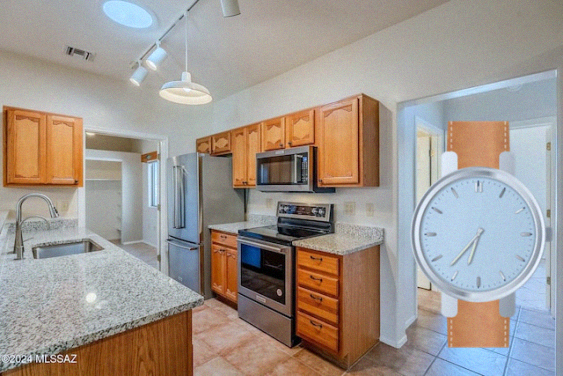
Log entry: 6:37
